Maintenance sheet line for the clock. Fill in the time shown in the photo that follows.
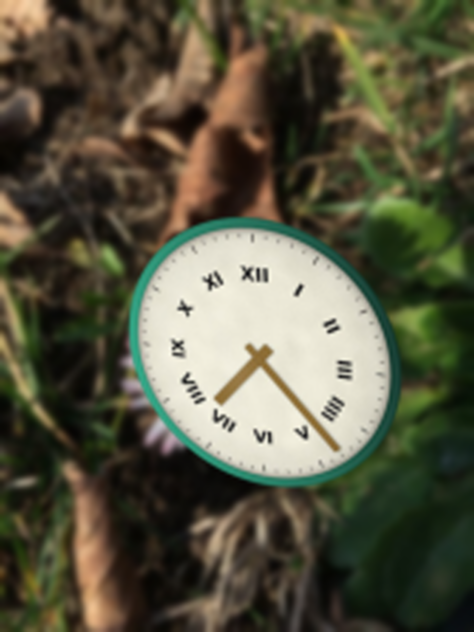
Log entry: 7:23
